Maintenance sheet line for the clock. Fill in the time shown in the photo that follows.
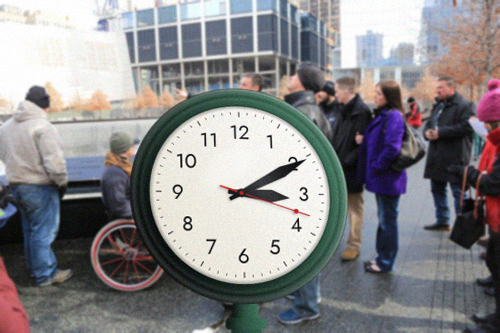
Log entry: 3:10:18
